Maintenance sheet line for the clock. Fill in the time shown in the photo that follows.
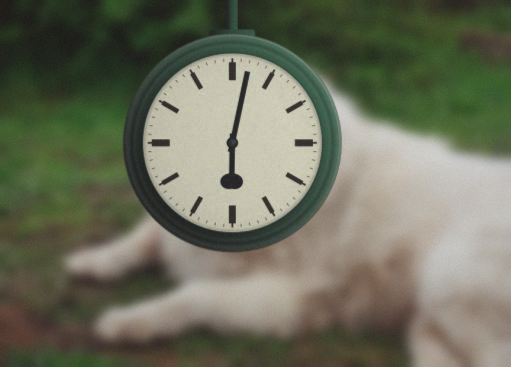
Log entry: 6:02
